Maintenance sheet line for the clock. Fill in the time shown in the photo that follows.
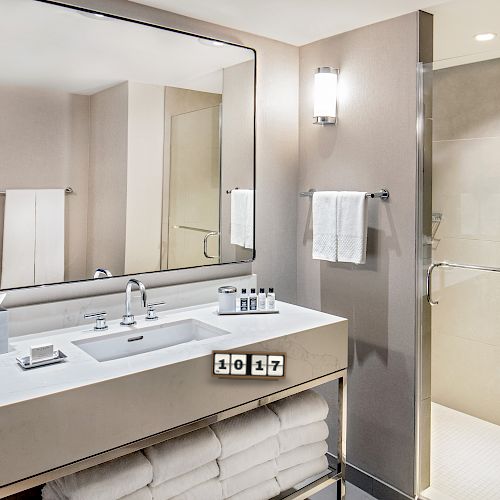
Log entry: 10:17
